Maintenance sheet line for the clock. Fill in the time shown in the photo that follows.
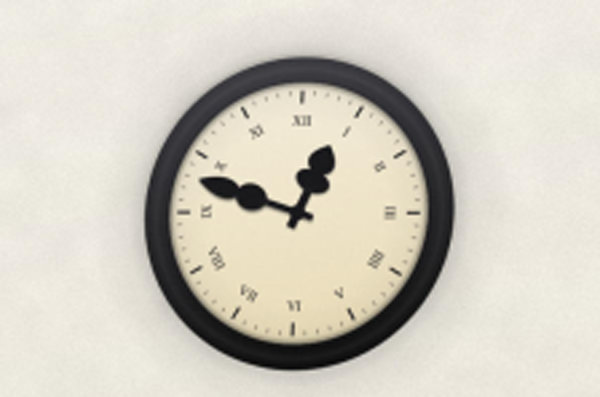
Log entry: 12:48
